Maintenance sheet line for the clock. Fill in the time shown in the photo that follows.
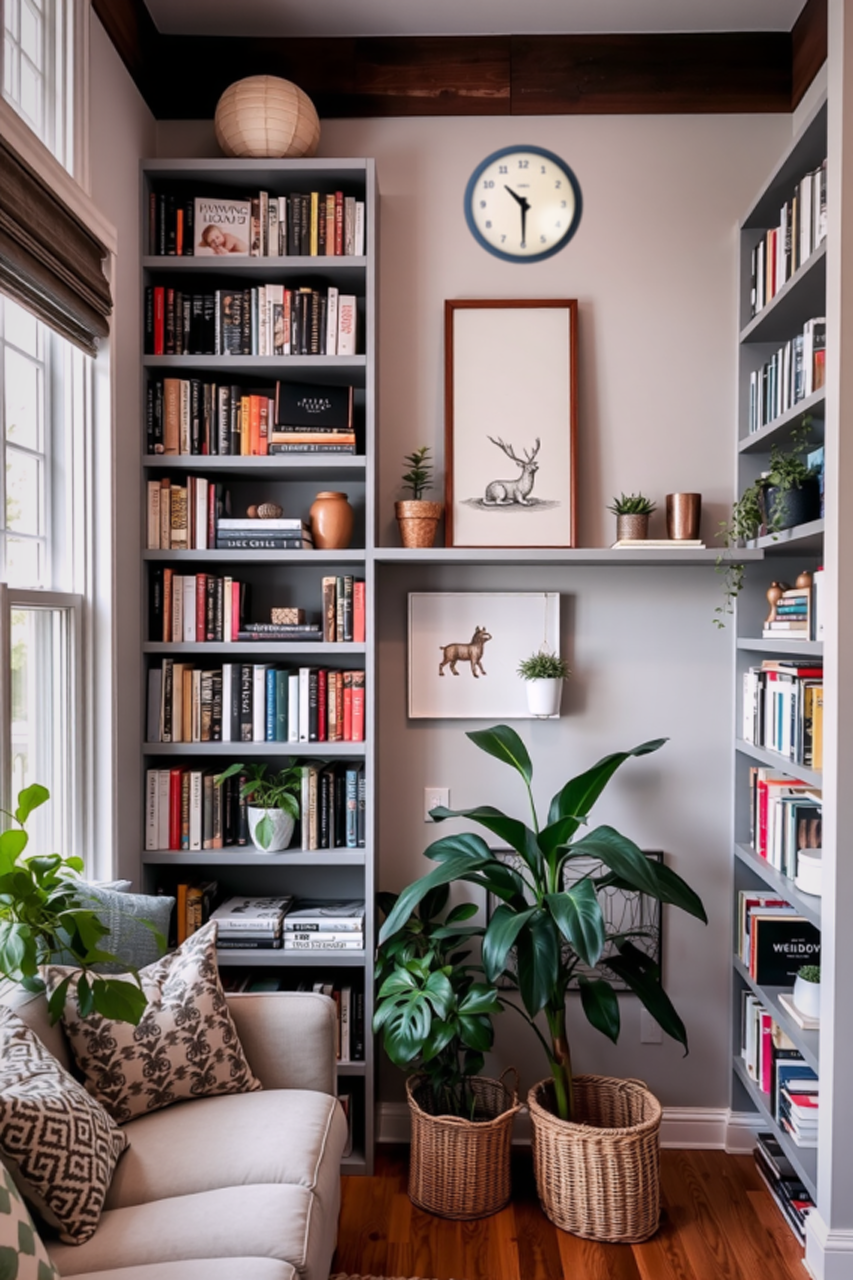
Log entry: 10:30
